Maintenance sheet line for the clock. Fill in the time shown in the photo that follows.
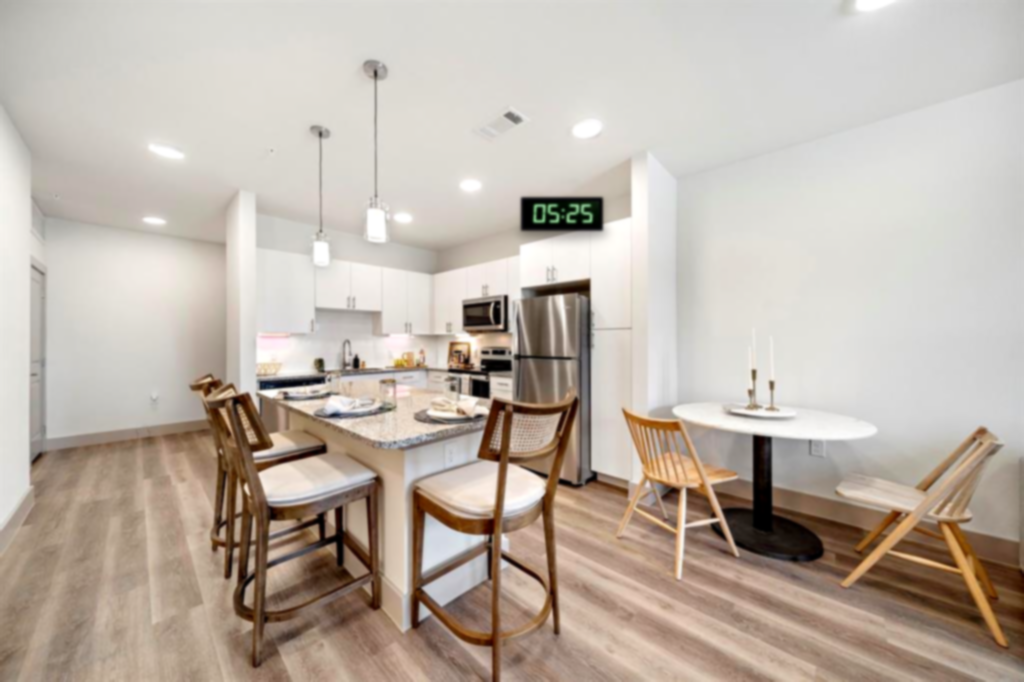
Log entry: 5:25
